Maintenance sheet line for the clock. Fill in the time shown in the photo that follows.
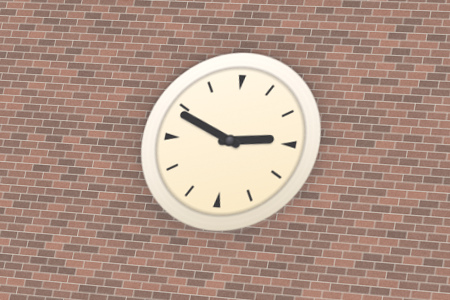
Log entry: 2:49
